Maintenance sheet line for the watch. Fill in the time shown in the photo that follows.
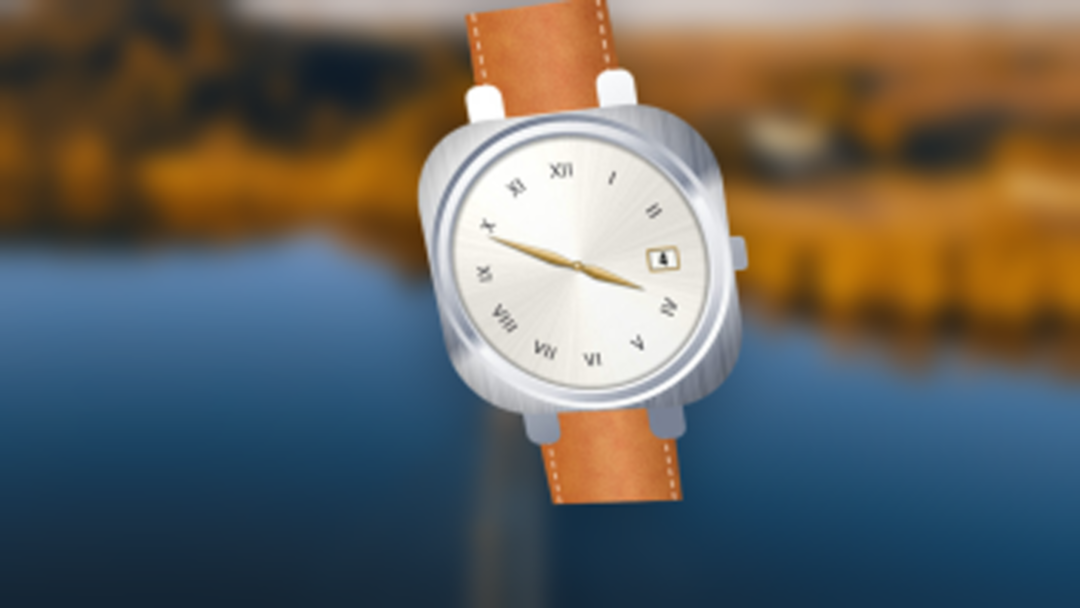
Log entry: 3:49
